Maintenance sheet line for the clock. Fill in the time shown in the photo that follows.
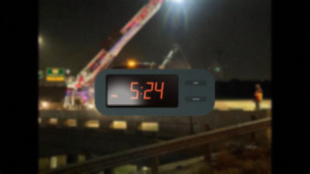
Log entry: 5:24
